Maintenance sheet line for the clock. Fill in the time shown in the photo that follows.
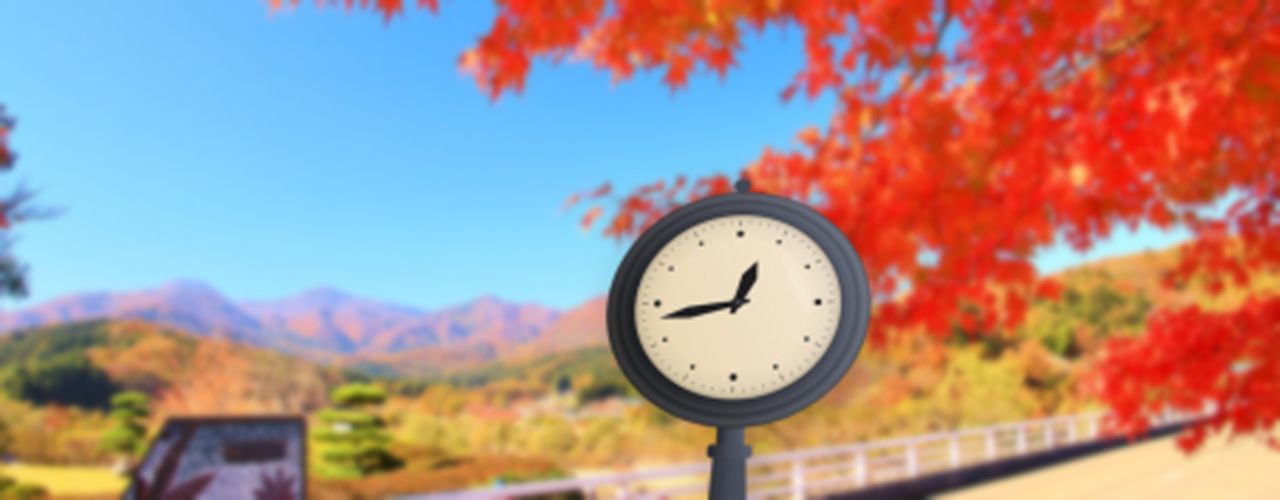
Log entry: 12:43
